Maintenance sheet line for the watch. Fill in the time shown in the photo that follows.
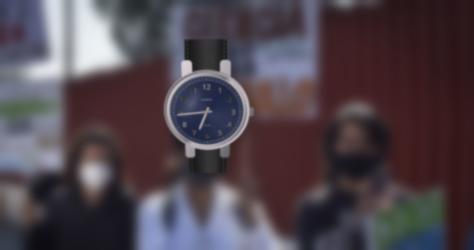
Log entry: 6:44
